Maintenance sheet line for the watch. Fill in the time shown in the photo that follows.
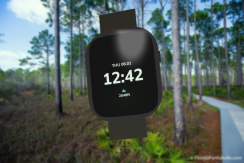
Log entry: 12:42
